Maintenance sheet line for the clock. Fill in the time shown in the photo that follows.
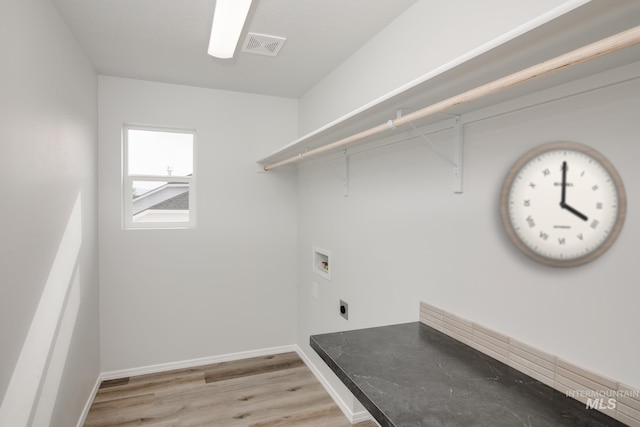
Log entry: 4:00
